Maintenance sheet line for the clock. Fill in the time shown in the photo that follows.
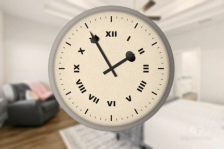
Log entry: 1:55
